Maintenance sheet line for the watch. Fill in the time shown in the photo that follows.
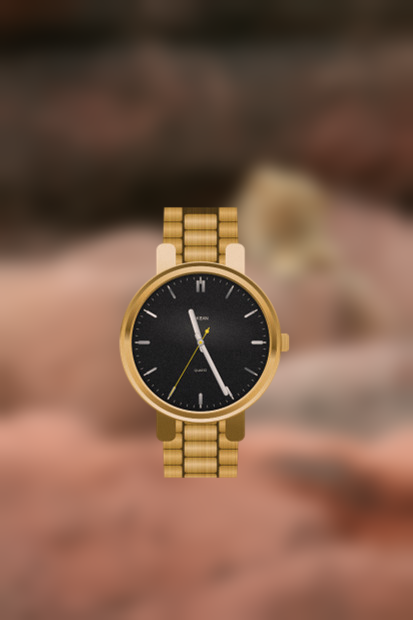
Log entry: 11:25:35
